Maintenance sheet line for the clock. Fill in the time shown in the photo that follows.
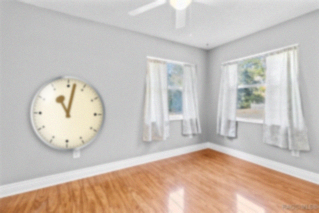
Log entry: 11:02
